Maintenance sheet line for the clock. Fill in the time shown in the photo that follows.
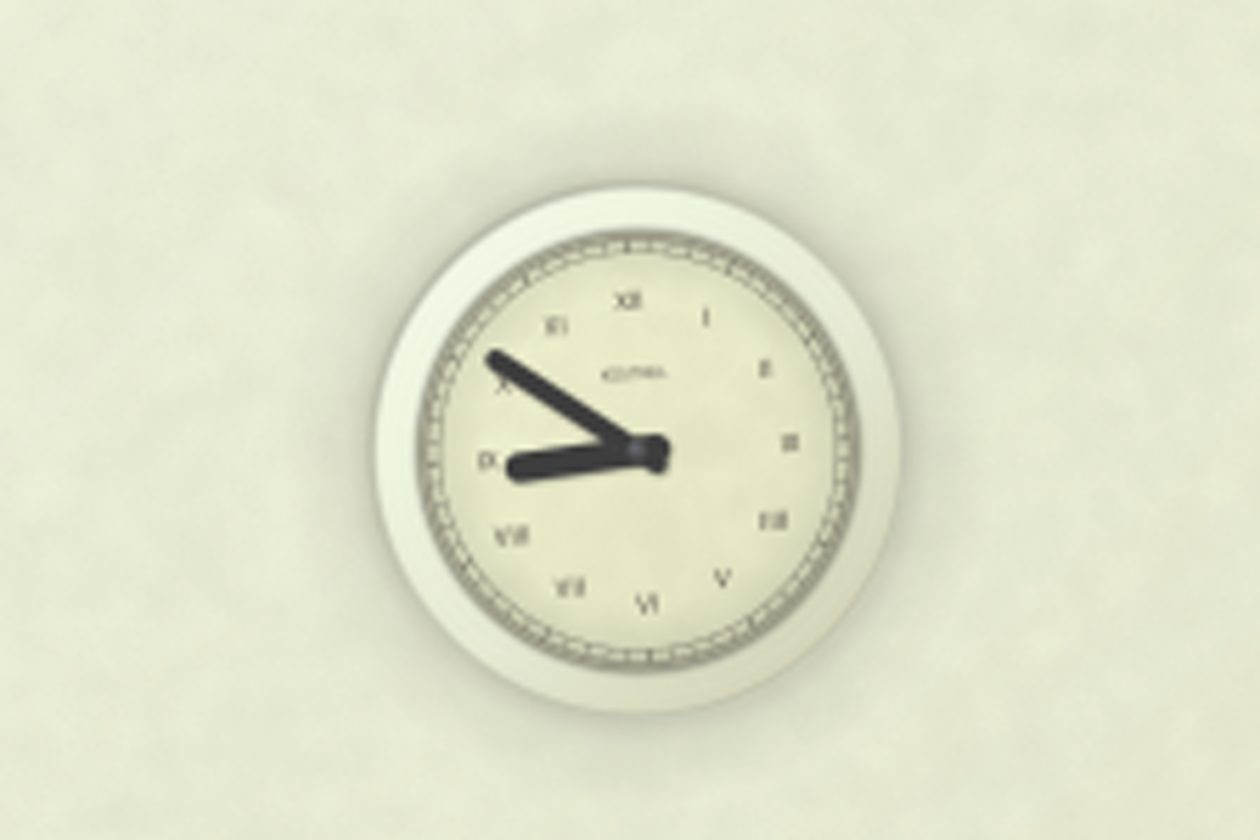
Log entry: 8:51
